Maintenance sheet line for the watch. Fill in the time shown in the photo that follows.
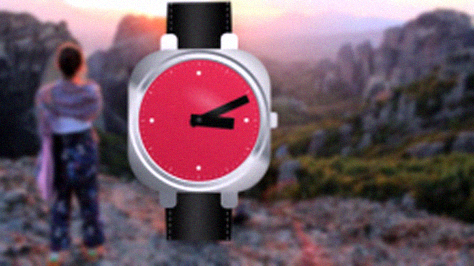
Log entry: 3:11
